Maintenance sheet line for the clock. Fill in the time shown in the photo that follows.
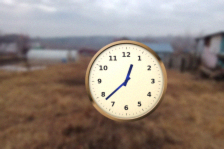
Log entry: 12:38
